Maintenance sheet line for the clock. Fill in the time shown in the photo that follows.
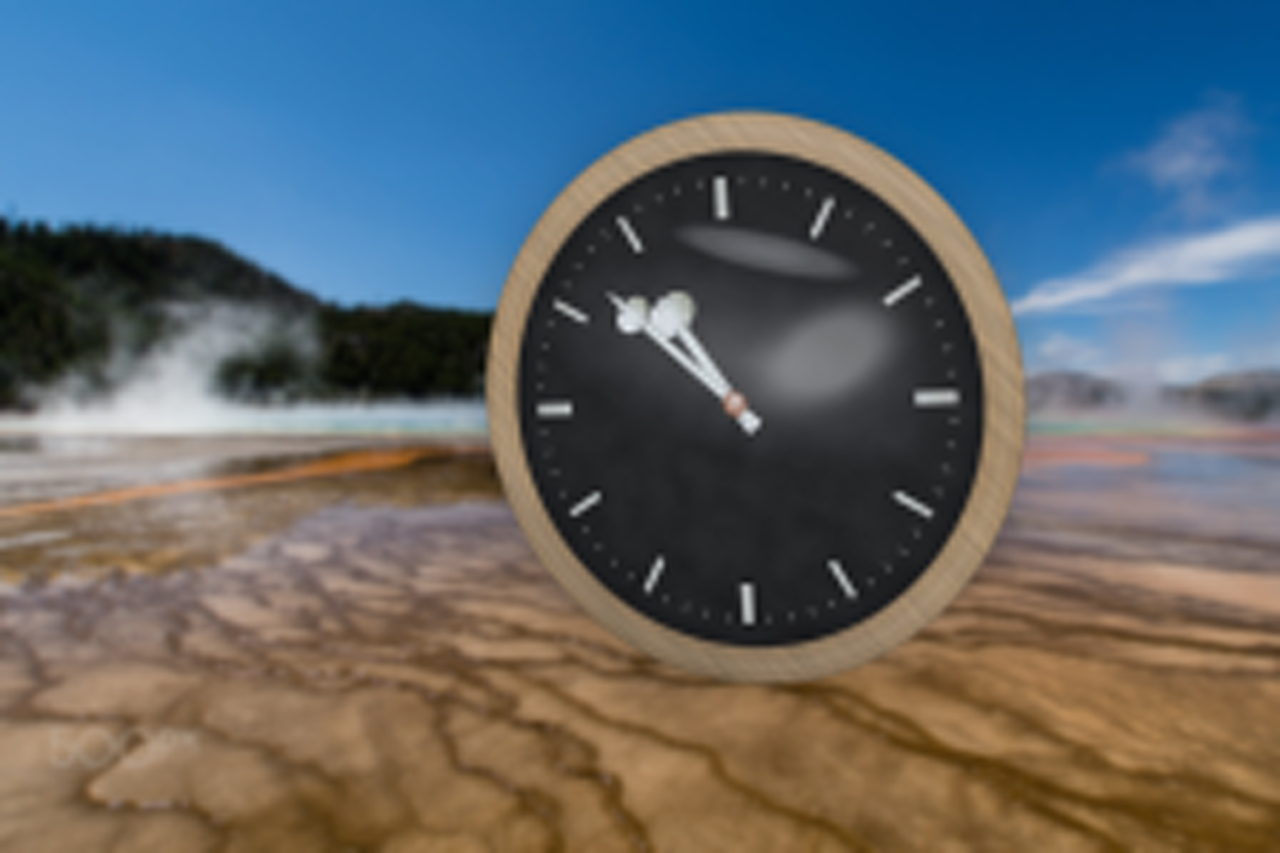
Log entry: 10:52
